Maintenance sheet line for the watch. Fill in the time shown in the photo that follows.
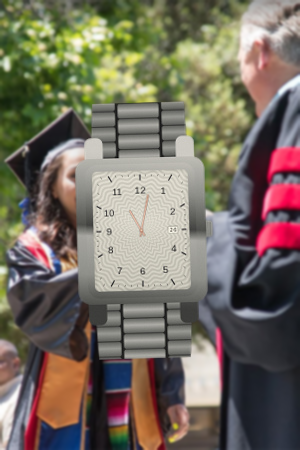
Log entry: 11:02
